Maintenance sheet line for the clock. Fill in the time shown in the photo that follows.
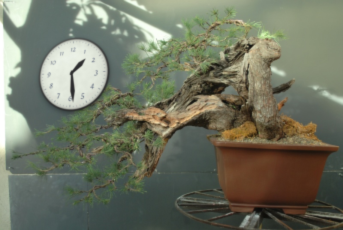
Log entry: 1:29
